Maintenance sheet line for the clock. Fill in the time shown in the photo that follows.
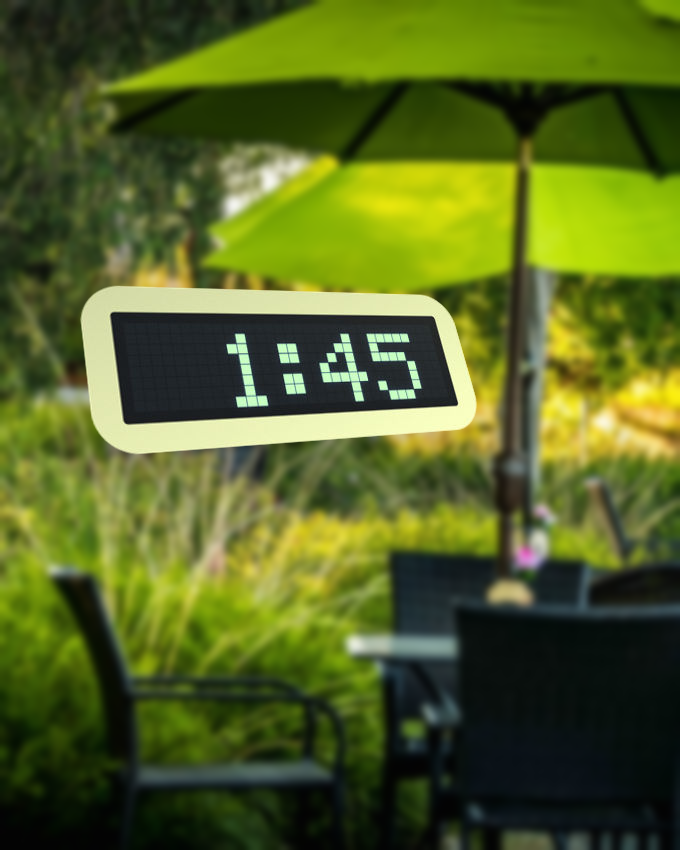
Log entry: 1:45
